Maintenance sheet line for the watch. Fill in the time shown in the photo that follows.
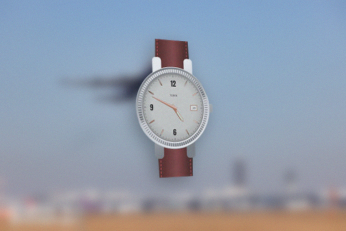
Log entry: 4:49
